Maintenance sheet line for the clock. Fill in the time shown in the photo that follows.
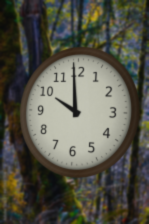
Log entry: 9:59
